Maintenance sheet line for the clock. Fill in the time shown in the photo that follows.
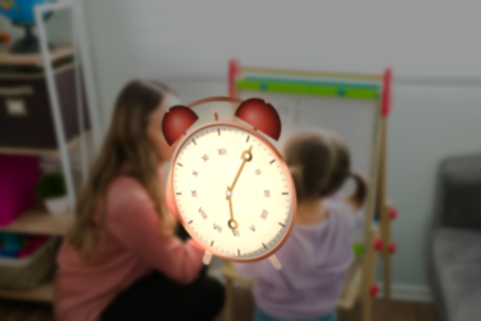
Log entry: 6:06
